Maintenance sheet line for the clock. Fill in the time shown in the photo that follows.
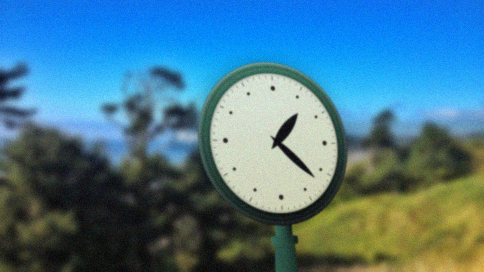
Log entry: 1:22
